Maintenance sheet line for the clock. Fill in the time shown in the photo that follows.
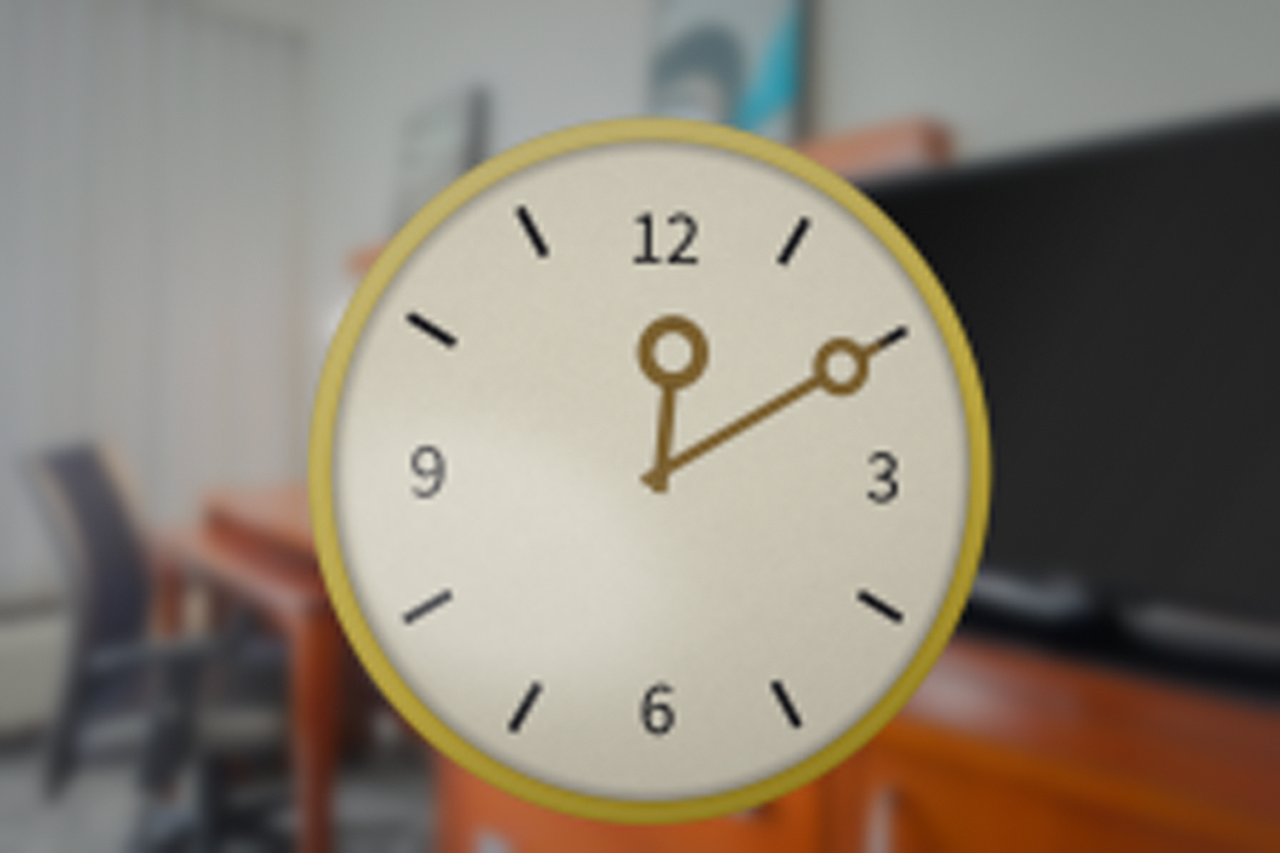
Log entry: 12:10
